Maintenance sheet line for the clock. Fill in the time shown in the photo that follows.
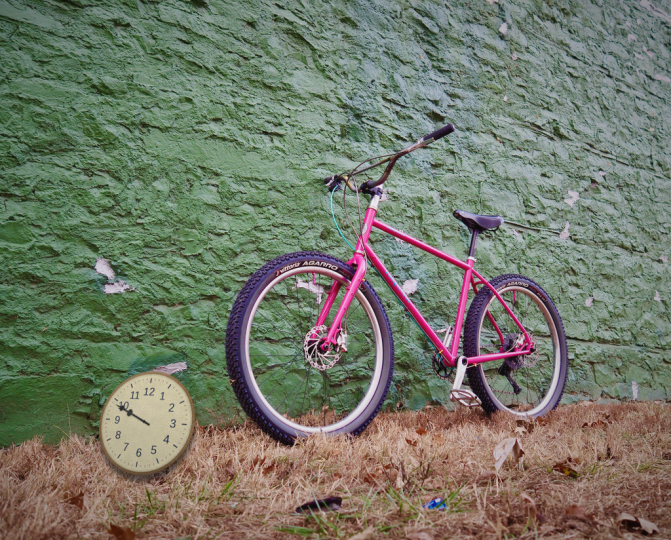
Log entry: 9:49
